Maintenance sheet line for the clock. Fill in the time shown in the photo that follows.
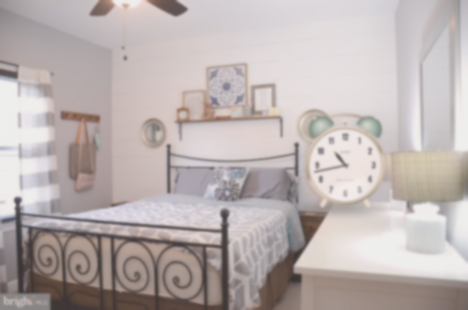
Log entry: 10:43
